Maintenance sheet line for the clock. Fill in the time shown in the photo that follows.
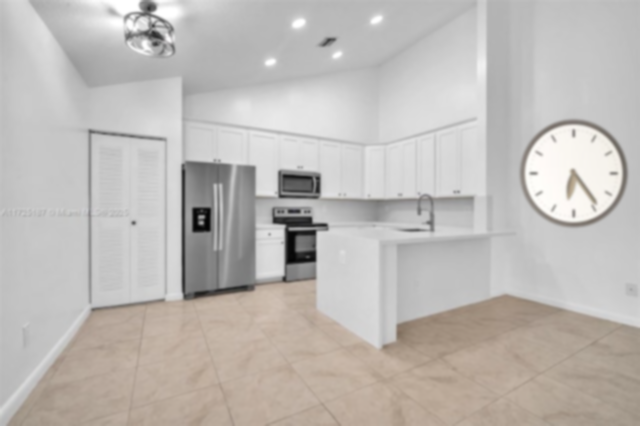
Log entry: 6:24
